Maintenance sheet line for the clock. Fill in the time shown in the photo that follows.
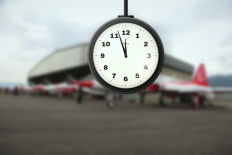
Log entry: 11:57
